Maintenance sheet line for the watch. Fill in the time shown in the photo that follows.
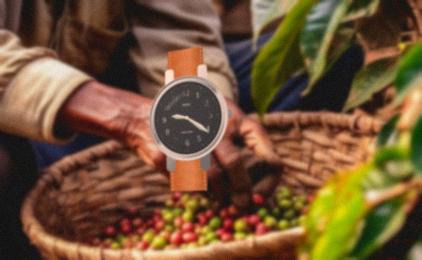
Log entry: 9:21
